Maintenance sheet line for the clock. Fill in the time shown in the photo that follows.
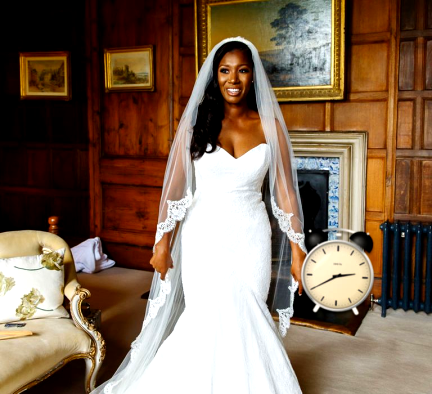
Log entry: 2:40
